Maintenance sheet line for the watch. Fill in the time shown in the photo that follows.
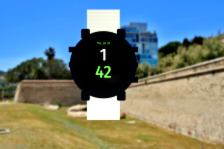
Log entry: 1:42
